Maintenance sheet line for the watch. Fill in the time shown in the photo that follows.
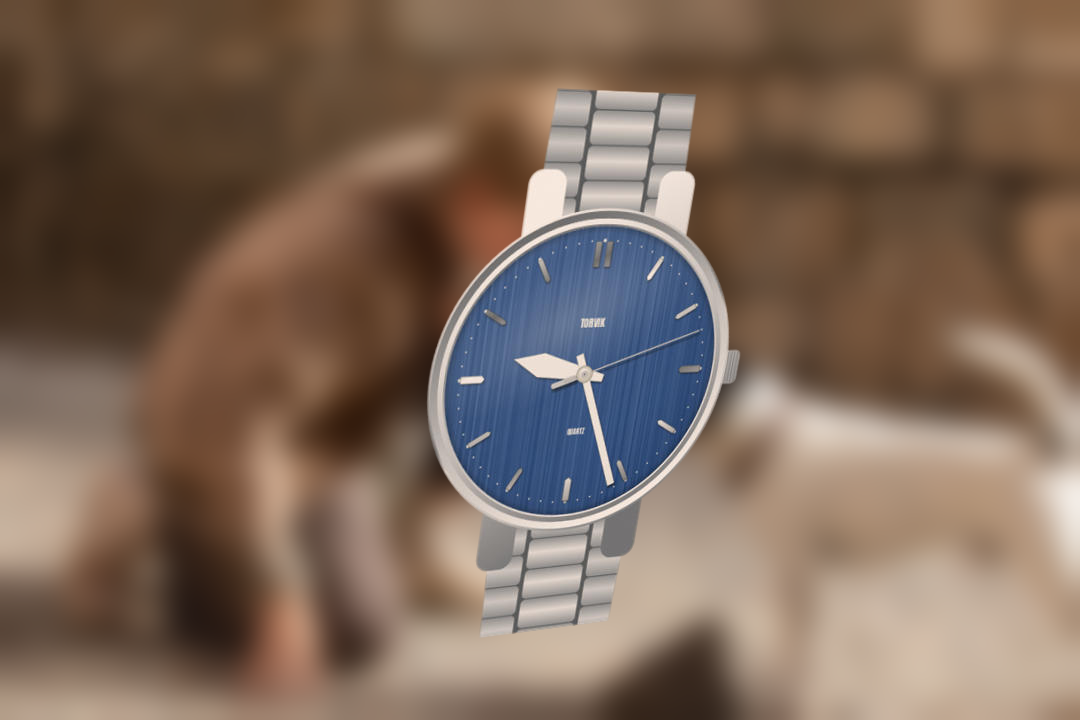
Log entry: 9:26:12
